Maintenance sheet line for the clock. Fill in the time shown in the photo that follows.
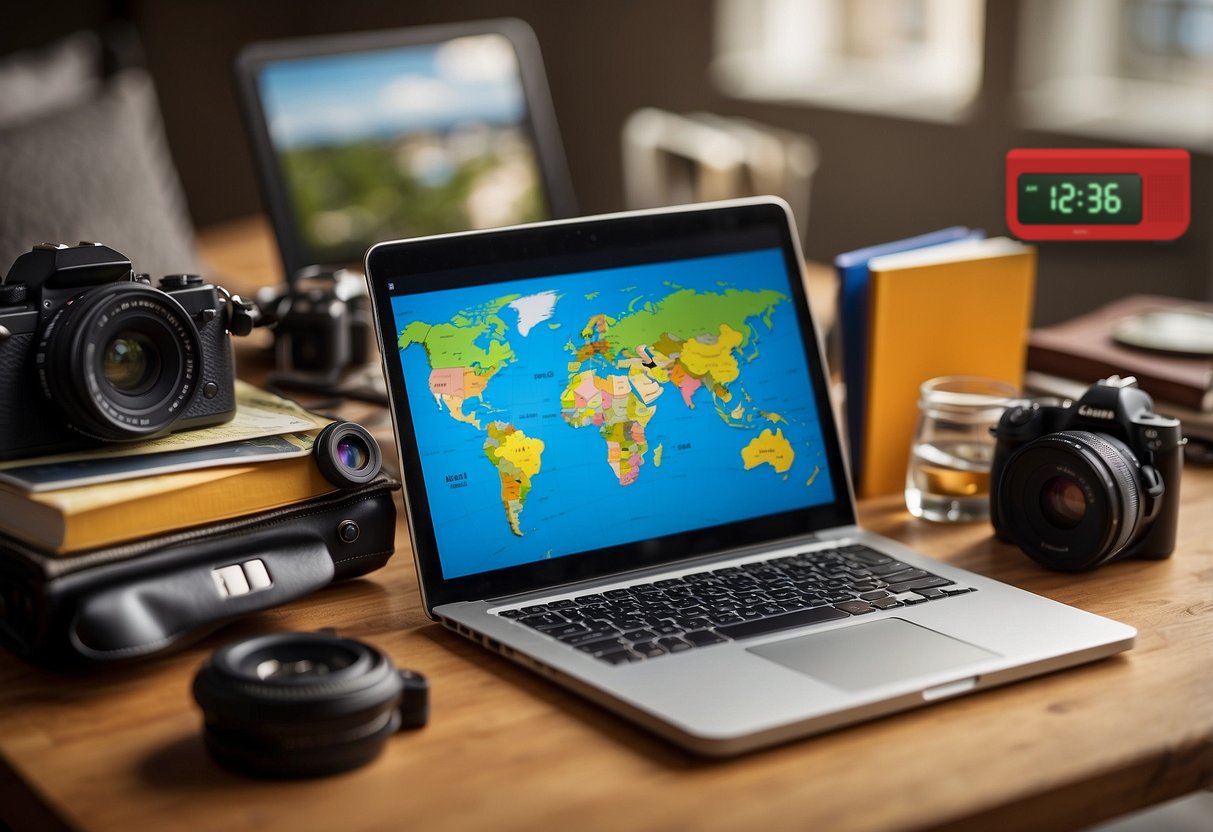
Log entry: 12:36
